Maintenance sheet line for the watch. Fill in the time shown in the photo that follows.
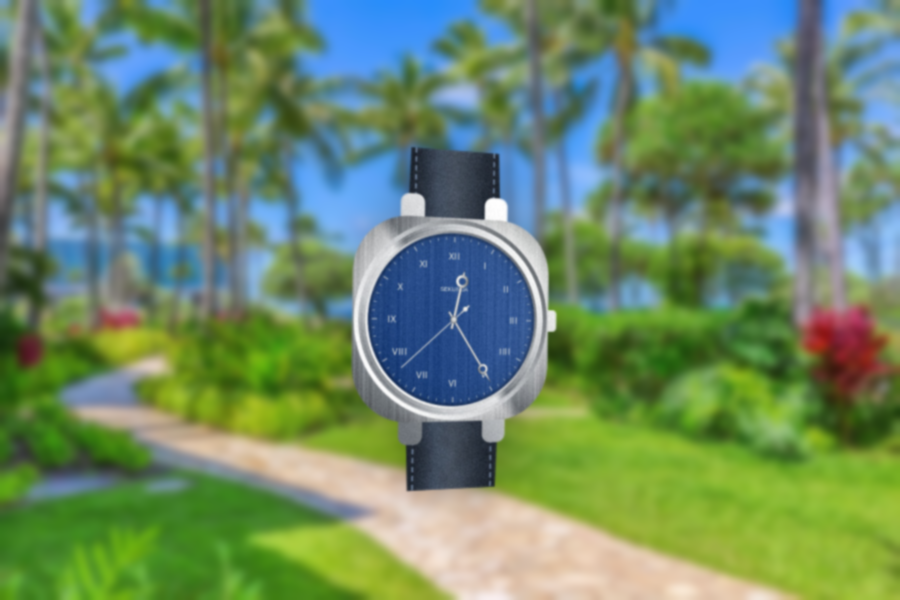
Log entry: 12:24:38
